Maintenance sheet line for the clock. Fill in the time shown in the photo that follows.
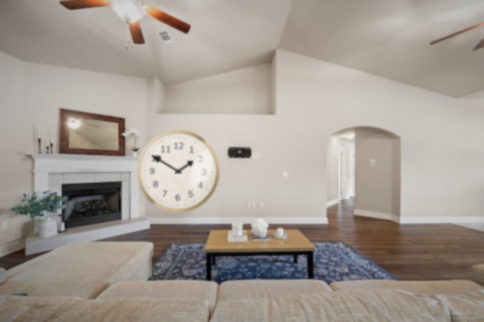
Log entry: 1:50
